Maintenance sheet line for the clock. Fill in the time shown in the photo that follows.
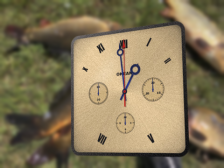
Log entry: 12:59
